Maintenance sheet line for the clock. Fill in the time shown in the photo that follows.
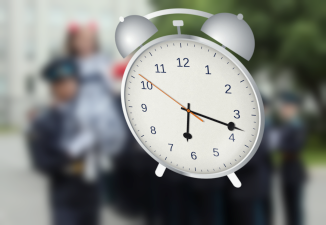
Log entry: 6:17:51
